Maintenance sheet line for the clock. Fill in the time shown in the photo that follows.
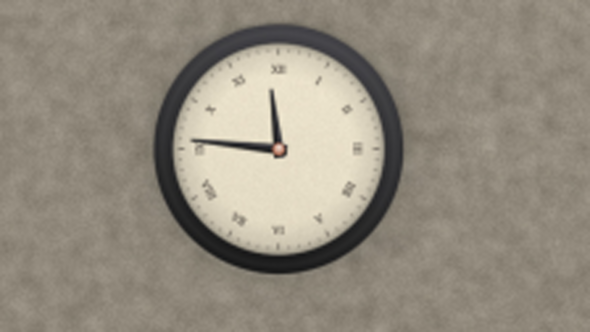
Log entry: 11:46
